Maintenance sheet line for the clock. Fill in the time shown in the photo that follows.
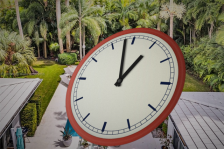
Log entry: 12:58
